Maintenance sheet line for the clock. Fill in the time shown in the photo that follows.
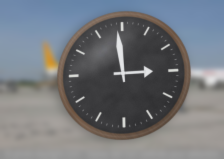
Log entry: 2:59
